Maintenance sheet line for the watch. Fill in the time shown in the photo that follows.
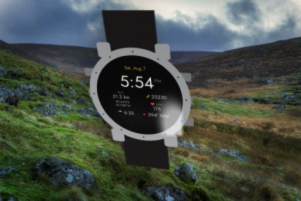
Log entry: 5:54
